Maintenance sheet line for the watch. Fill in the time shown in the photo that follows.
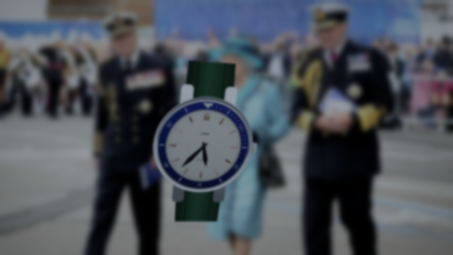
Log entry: 5:37
